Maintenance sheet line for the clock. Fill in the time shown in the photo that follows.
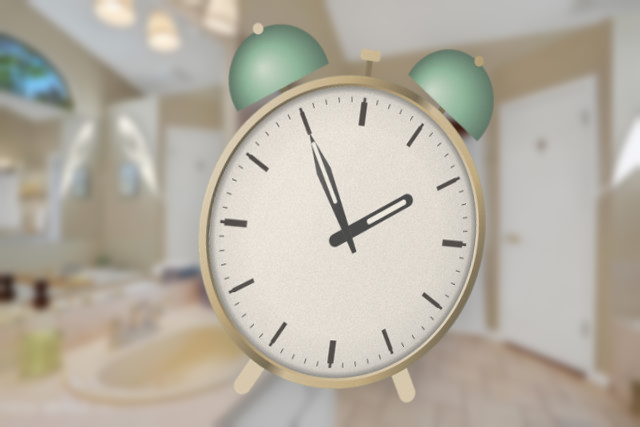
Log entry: 1:55
